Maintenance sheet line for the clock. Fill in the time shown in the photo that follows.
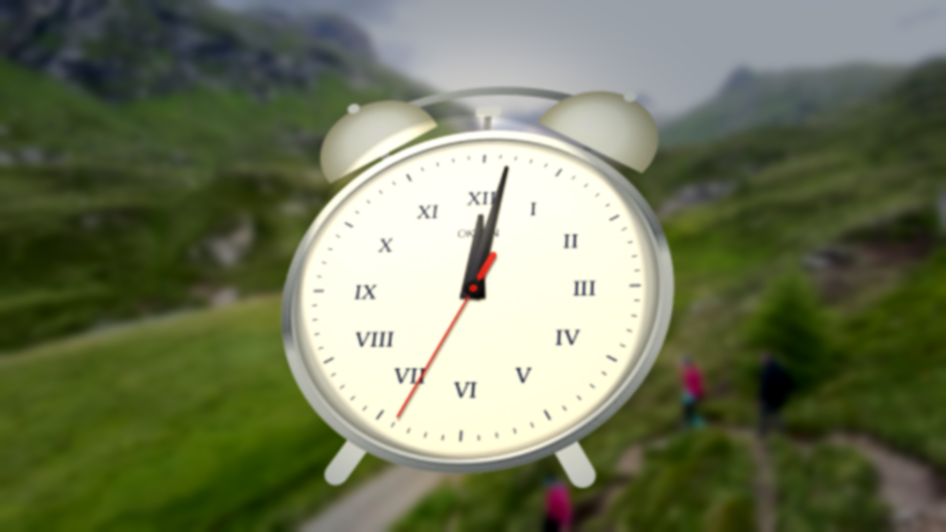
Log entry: 12:01:34
